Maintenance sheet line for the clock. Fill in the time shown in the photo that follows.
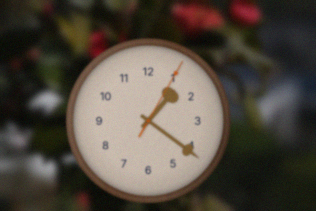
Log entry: 1:21:05
